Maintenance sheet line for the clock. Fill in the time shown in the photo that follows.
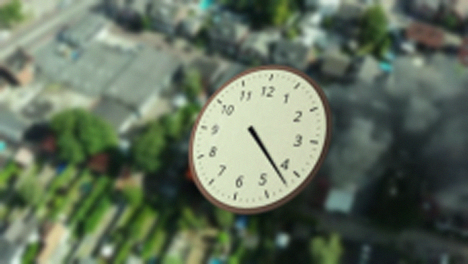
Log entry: 4:22
